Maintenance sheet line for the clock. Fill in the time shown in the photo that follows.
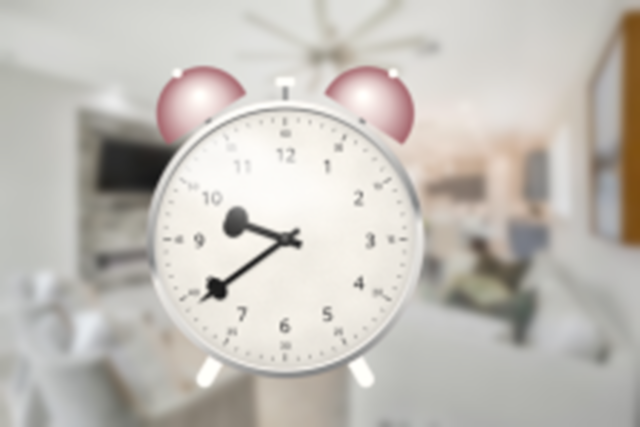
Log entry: 9:39
